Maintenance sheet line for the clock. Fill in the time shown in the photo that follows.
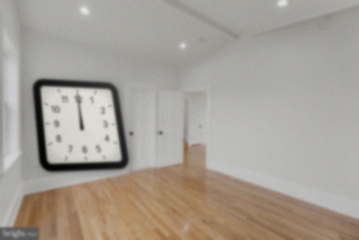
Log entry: 12:00
